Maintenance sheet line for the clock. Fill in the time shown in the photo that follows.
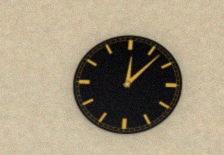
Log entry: 12:07
